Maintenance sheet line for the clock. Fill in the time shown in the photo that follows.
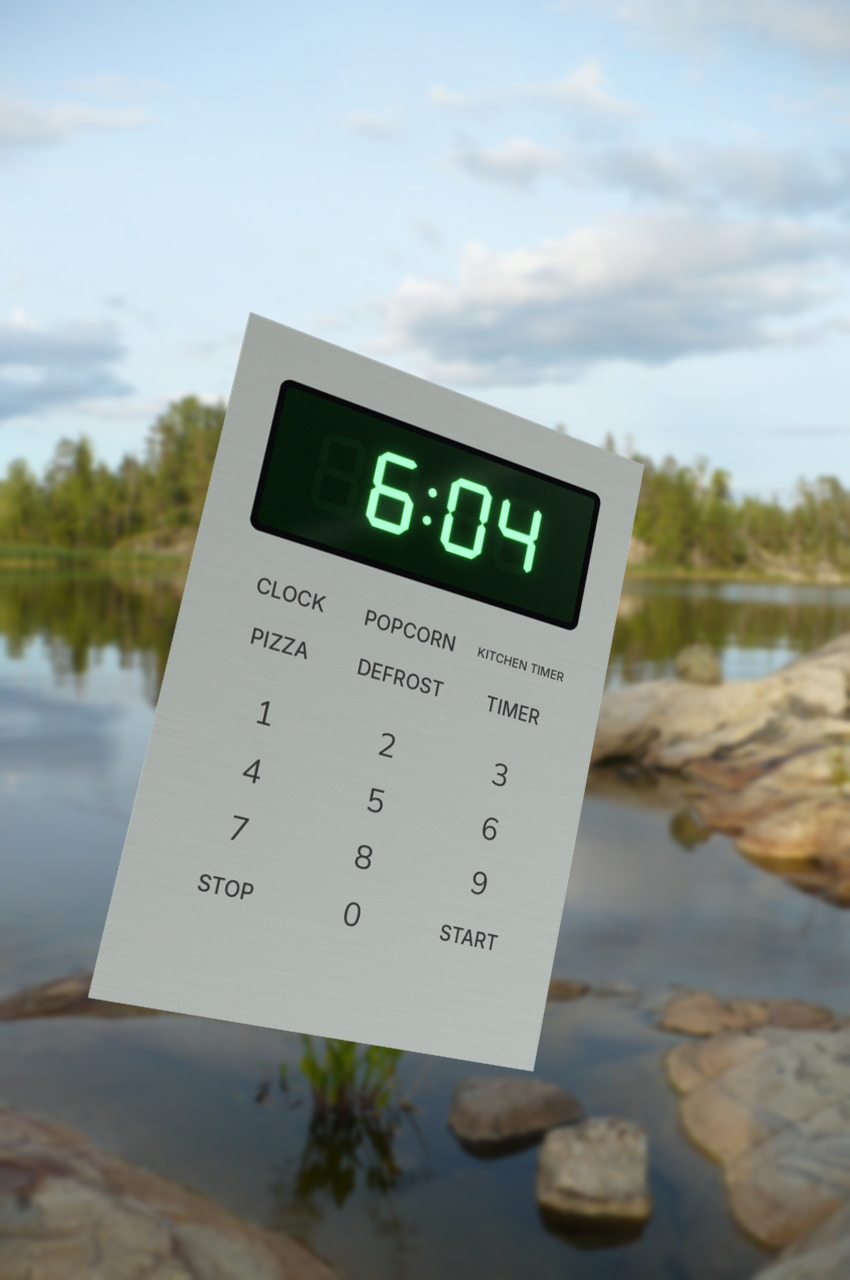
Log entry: 6:04
